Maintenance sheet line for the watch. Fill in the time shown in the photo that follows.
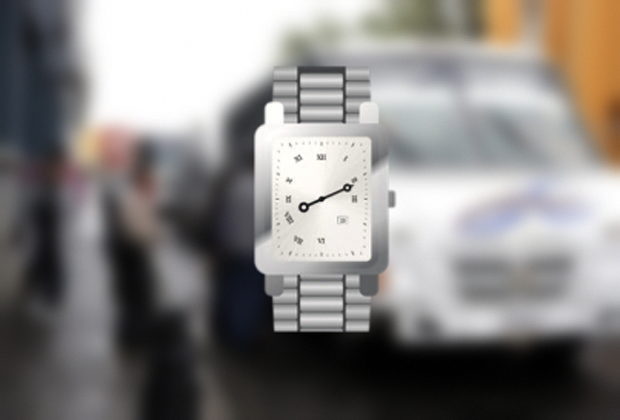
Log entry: 8:11
